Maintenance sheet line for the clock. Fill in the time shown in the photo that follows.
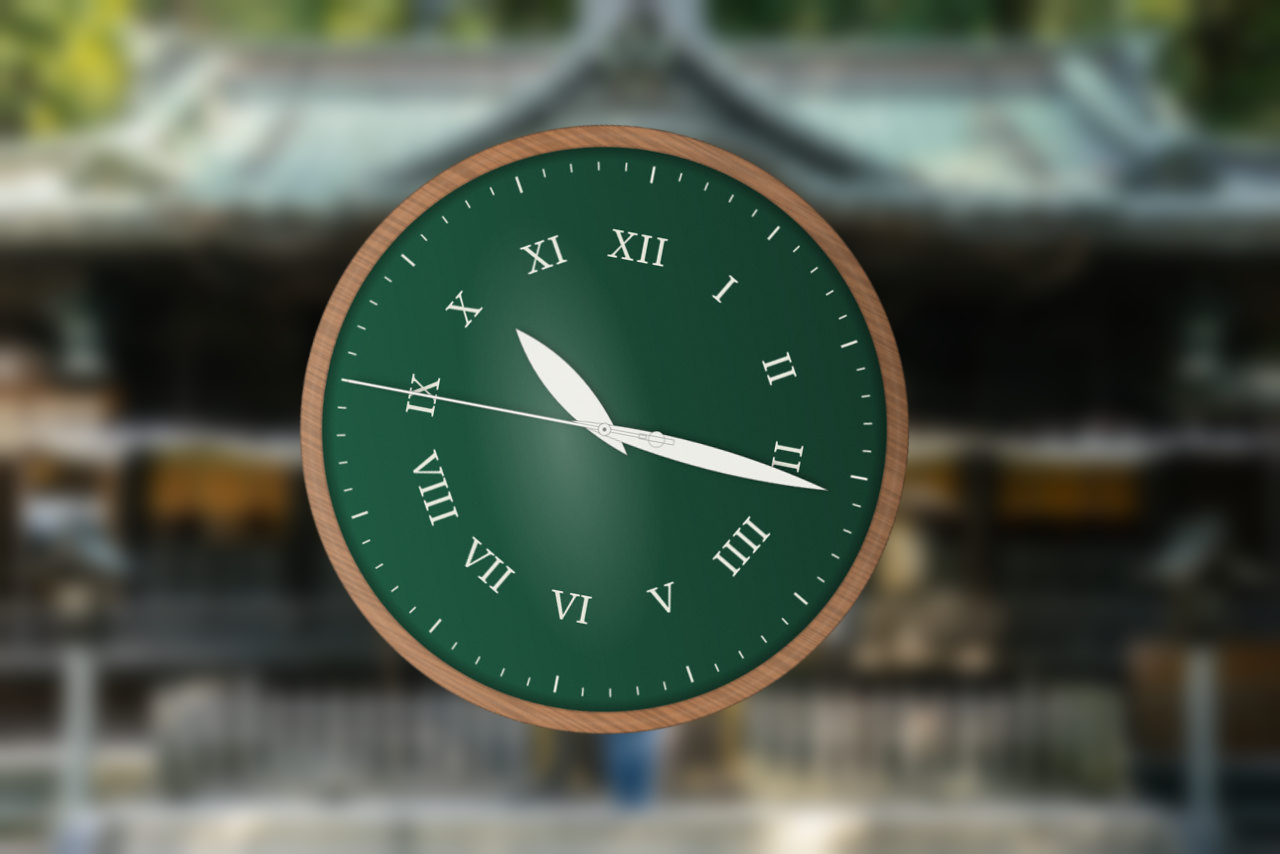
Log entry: 10:15:45
